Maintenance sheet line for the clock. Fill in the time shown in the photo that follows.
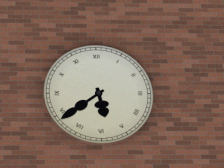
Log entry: 5:39
